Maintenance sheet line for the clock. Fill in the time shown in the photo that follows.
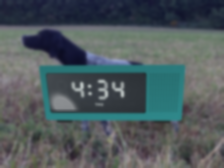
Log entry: 4:34
